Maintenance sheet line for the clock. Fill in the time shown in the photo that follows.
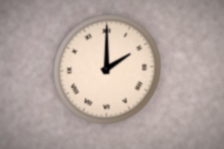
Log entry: 2:00
